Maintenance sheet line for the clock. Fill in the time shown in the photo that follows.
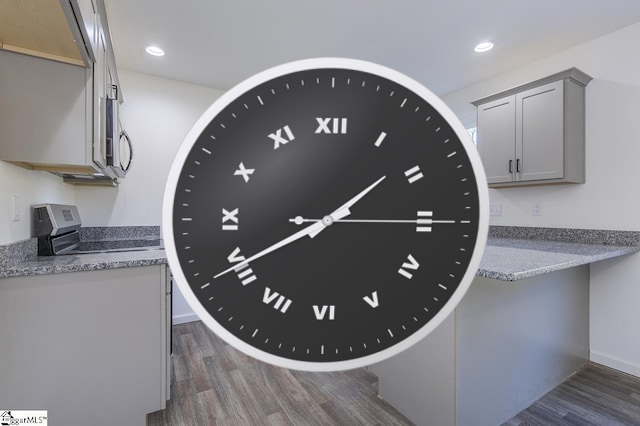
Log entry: 1:40:15
